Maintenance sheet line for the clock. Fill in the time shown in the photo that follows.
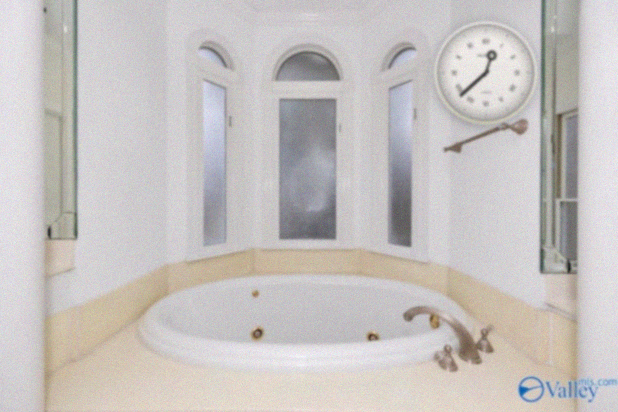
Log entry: 12:38
